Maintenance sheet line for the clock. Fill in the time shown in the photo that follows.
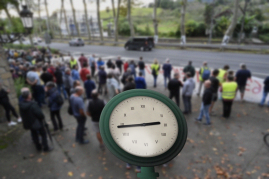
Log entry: 2:44
